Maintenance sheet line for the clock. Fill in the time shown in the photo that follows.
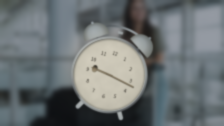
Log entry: 9:17
